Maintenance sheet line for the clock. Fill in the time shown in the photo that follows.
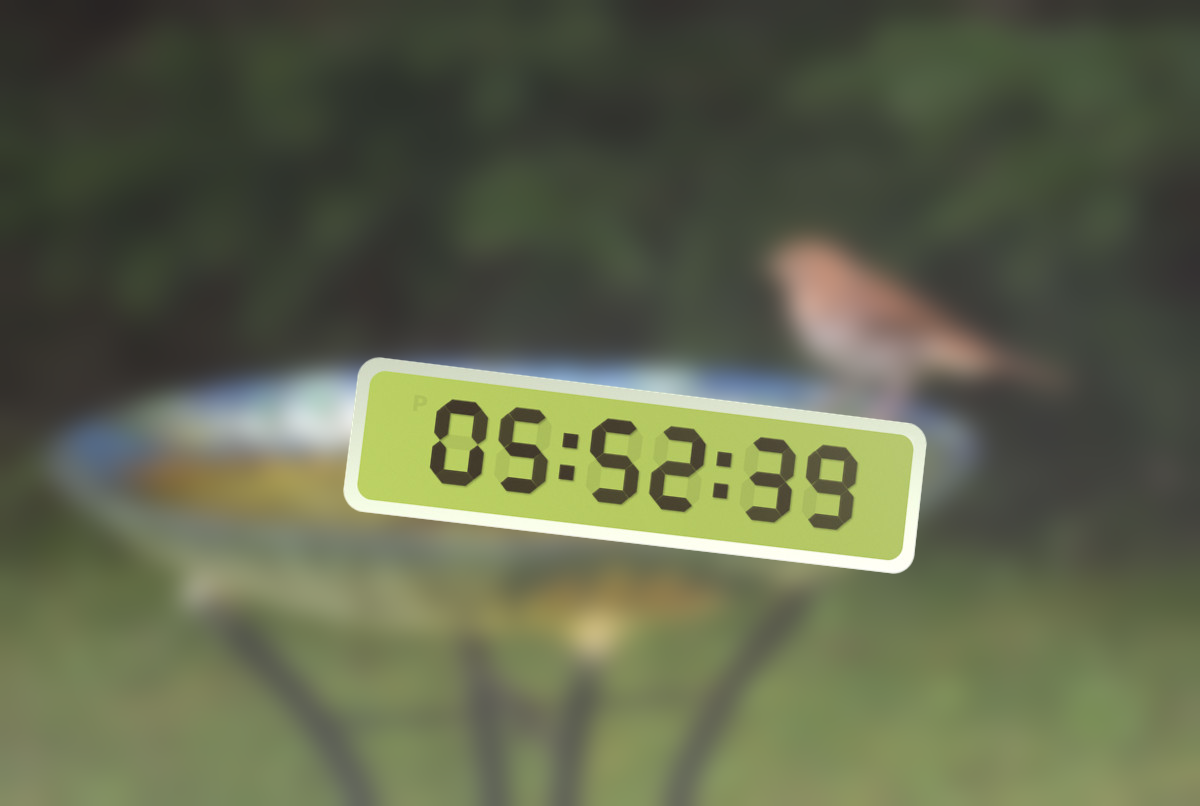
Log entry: 5:52:39
